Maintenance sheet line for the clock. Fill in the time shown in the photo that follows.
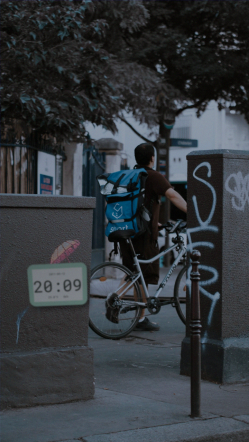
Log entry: 20:09
